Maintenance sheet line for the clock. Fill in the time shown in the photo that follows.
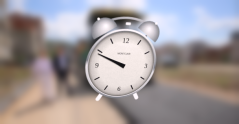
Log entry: 9:49
